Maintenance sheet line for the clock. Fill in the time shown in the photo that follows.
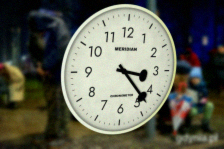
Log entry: 3:23
